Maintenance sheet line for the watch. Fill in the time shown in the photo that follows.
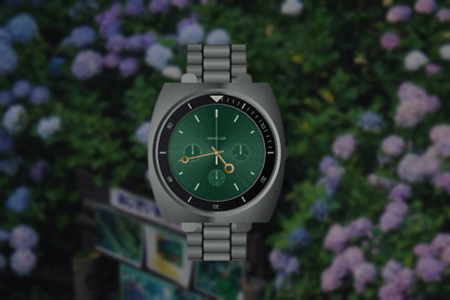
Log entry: 4:43
